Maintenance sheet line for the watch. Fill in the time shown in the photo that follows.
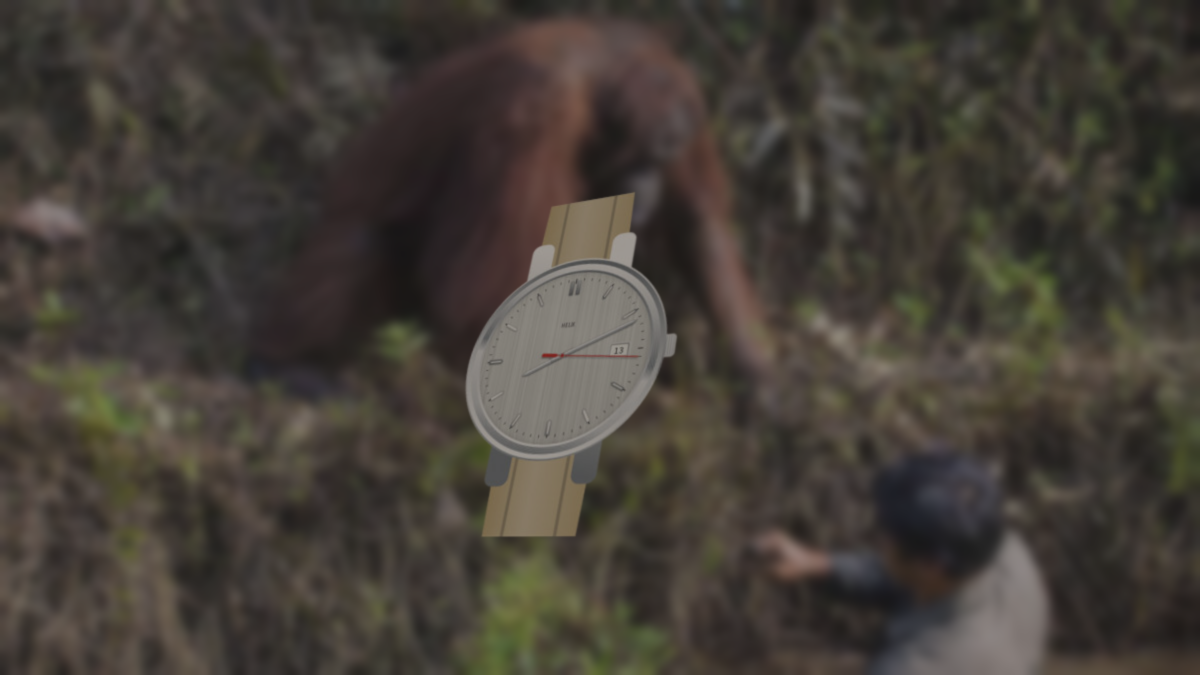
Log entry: 8:11:16
